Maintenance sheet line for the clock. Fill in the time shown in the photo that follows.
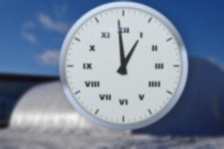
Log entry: 12:59
